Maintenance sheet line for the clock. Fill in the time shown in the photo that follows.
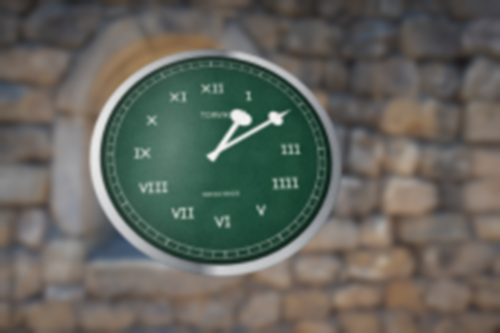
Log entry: 1:10
